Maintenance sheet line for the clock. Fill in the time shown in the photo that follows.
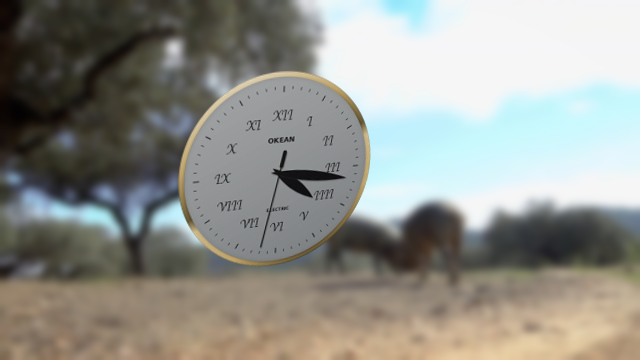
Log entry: 4:16:32
